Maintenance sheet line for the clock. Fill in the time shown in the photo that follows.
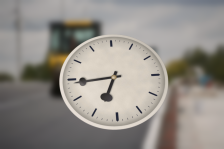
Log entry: 6:44
